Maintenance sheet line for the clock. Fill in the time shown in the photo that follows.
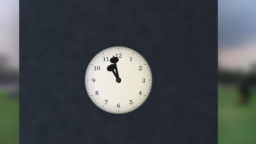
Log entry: 10:58
